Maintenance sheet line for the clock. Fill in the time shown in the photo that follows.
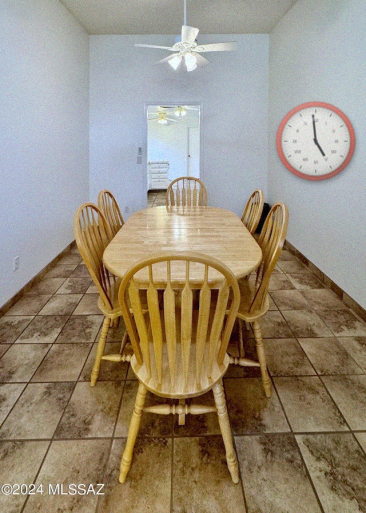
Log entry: 4:59
